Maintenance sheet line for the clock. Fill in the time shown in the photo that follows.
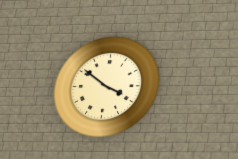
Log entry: 3:51
